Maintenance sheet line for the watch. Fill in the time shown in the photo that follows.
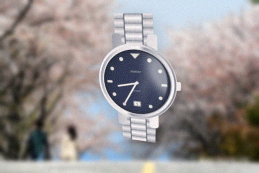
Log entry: 8:35
